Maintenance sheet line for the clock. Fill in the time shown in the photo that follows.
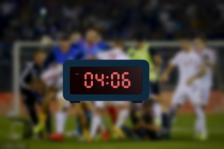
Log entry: 4:06
